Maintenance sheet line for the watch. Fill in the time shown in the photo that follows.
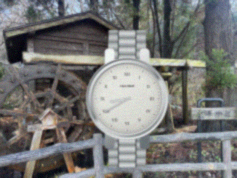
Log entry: 8:40
